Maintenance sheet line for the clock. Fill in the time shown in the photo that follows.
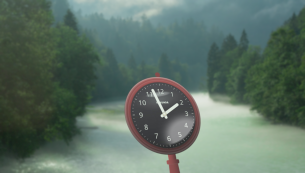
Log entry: 1:57
